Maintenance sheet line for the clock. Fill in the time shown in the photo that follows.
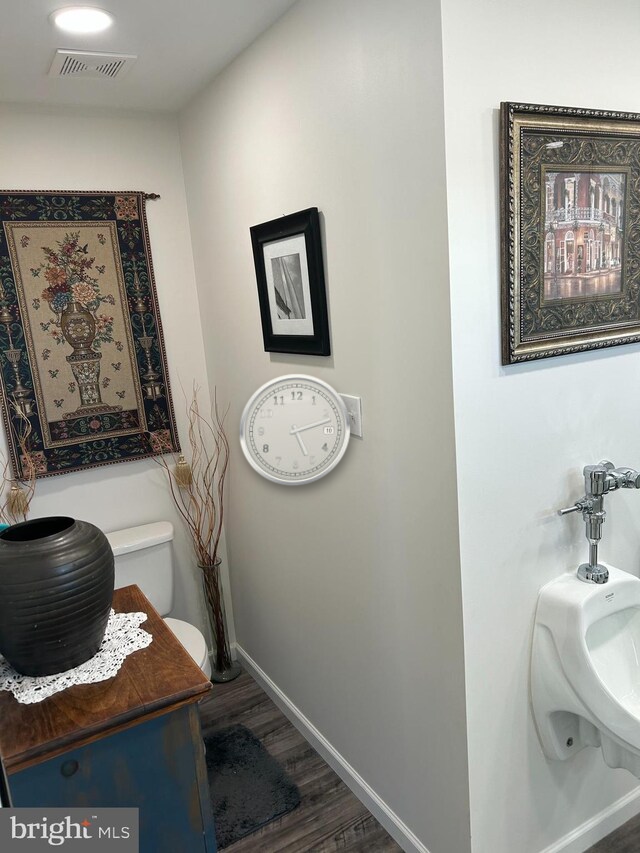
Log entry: 5:12
